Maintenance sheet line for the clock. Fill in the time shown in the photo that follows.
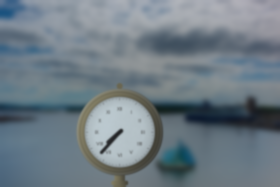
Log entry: 7:37
